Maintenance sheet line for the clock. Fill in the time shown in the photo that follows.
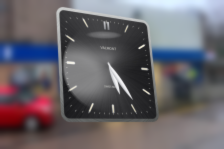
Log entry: 5:24
